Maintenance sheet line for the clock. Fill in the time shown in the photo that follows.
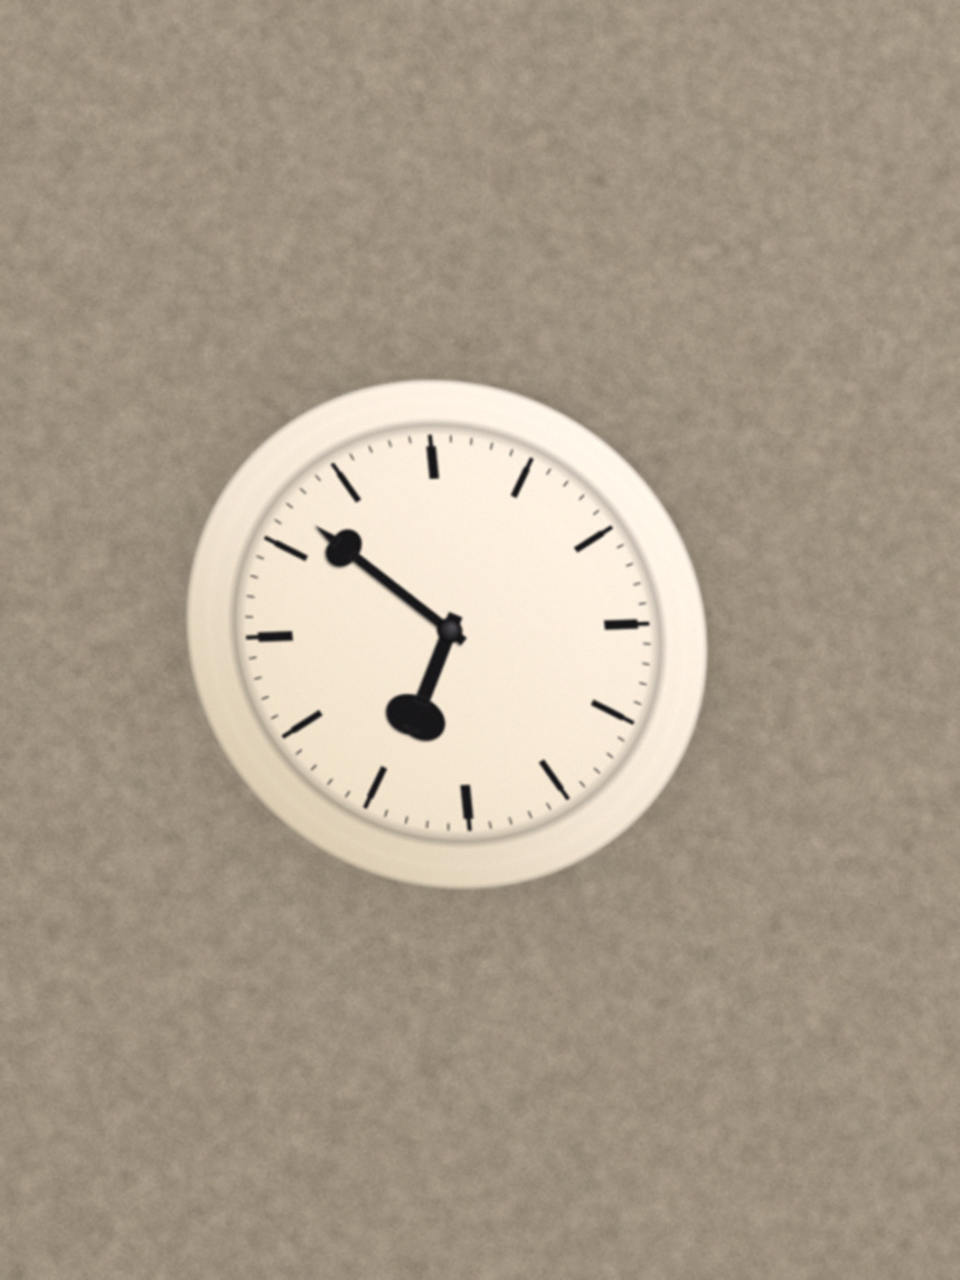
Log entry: 6:52
